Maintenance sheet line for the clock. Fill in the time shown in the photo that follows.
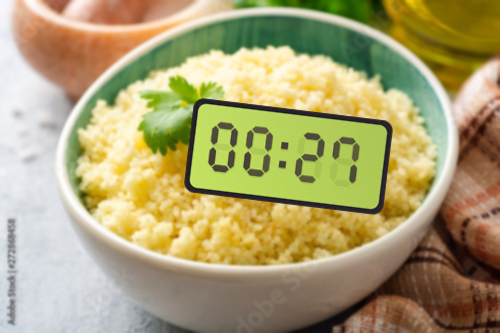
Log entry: 0:27
